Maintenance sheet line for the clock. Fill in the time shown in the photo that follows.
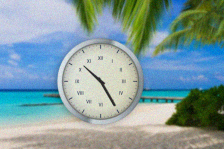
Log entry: 10:25
